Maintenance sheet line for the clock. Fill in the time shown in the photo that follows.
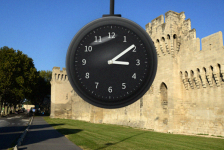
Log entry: 3:09
